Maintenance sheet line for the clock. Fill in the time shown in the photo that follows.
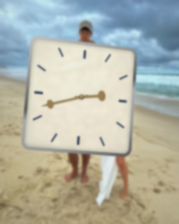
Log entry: 2:42
